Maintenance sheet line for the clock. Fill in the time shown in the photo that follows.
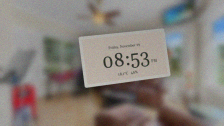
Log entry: 8:53
